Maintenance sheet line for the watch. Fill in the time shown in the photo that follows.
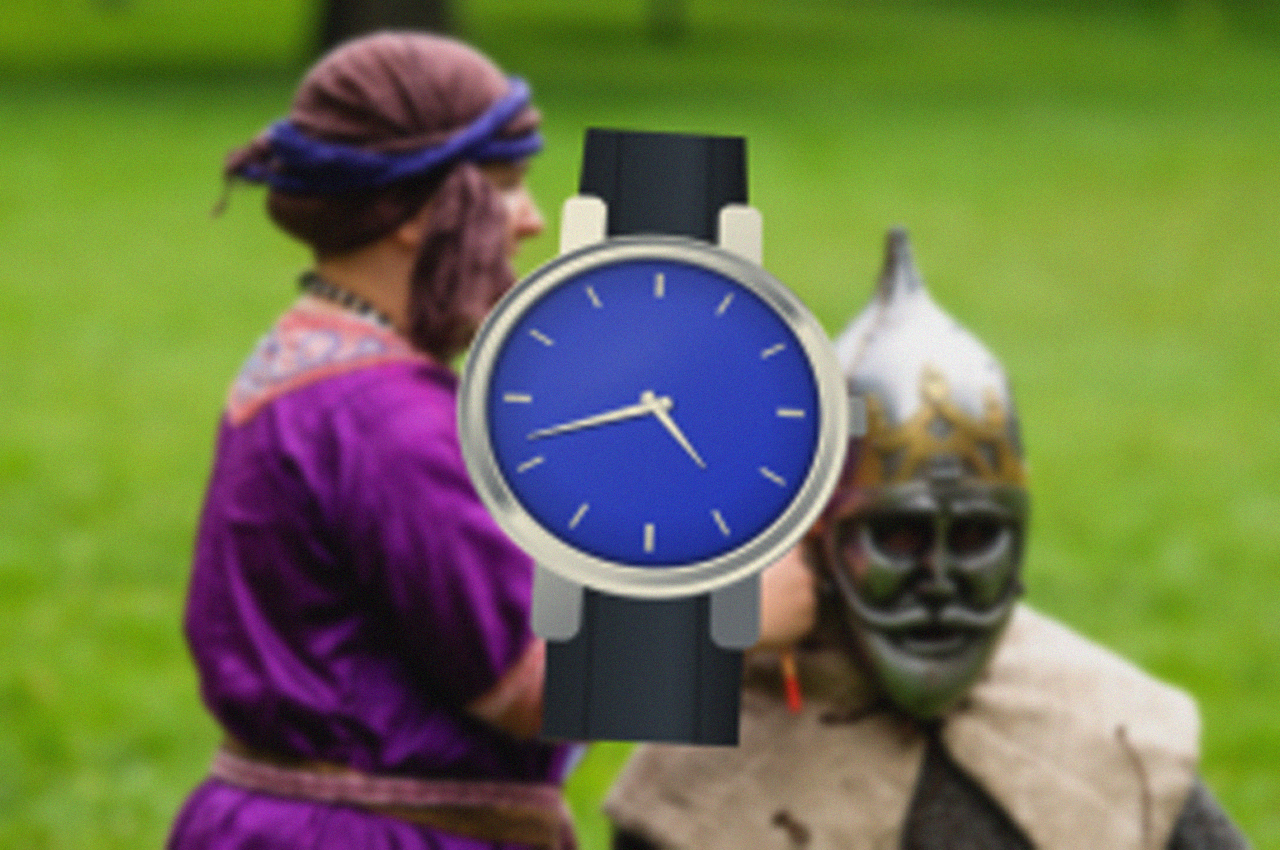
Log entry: 4:42
